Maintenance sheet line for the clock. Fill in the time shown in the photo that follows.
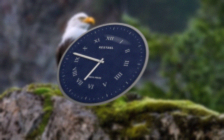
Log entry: 6:47
